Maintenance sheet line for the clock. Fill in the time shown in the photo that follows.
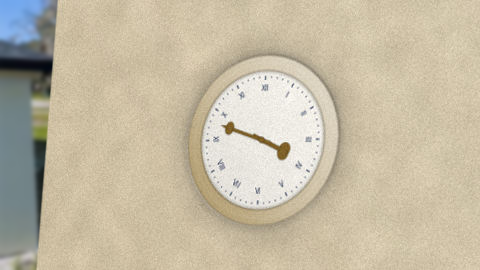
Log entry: 3:48
